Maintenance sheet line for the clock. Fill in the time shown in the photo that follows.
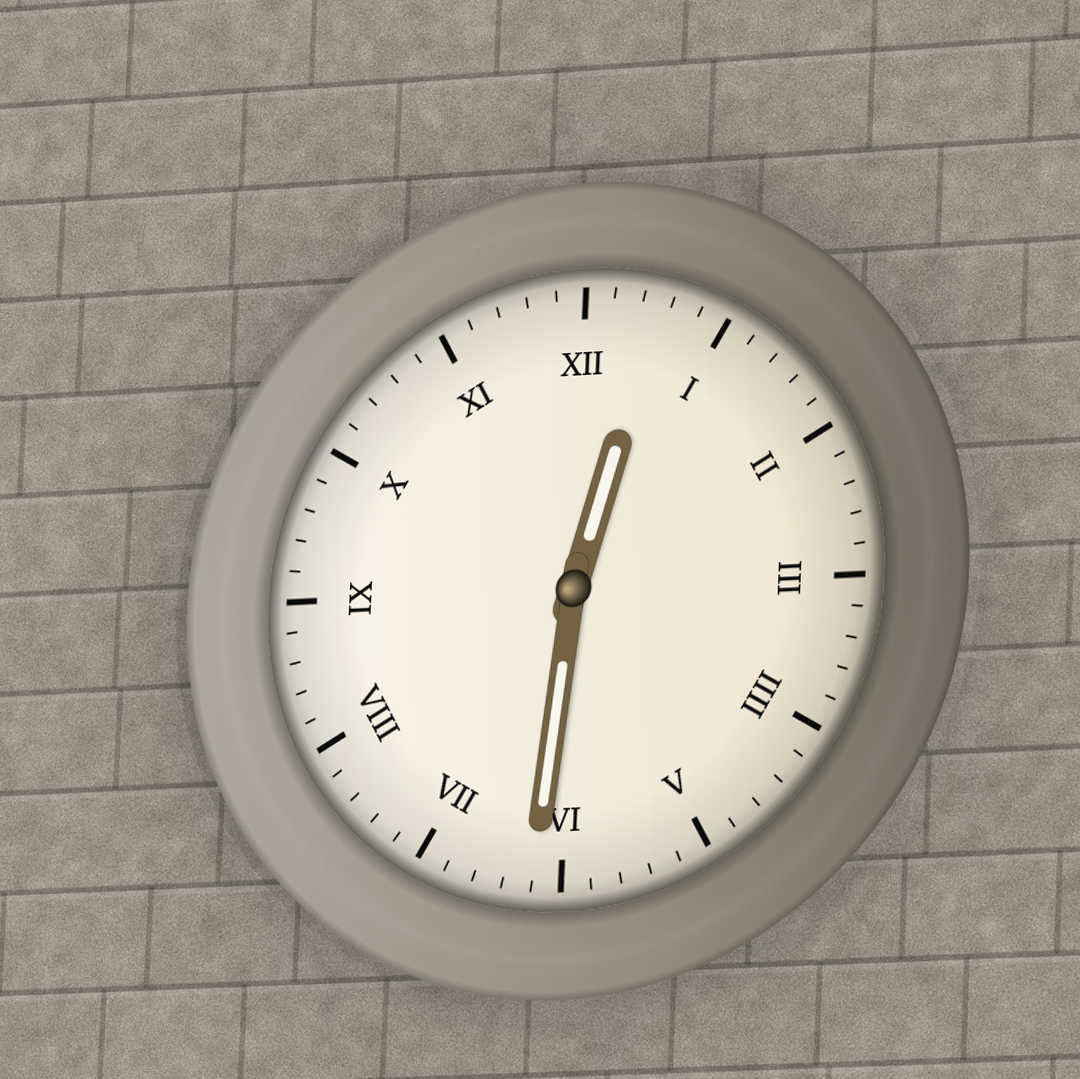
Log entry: 12:31
